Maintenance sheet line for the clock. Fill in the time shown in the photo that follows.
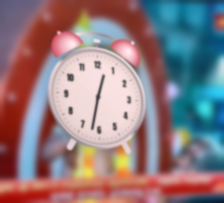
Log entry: 12:32
